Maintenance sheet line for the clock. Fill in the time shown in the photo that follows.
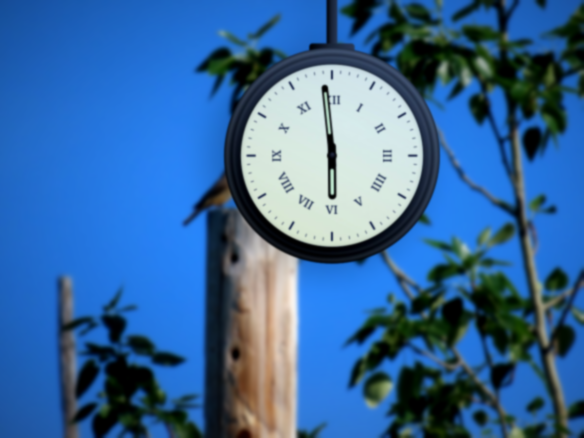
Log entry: 5:59
